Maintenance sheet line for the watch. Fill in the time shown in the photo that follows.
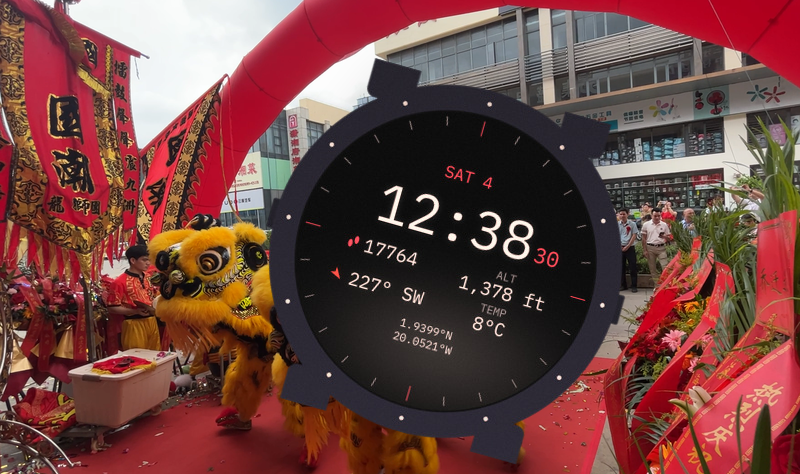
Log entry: 12:38:30
